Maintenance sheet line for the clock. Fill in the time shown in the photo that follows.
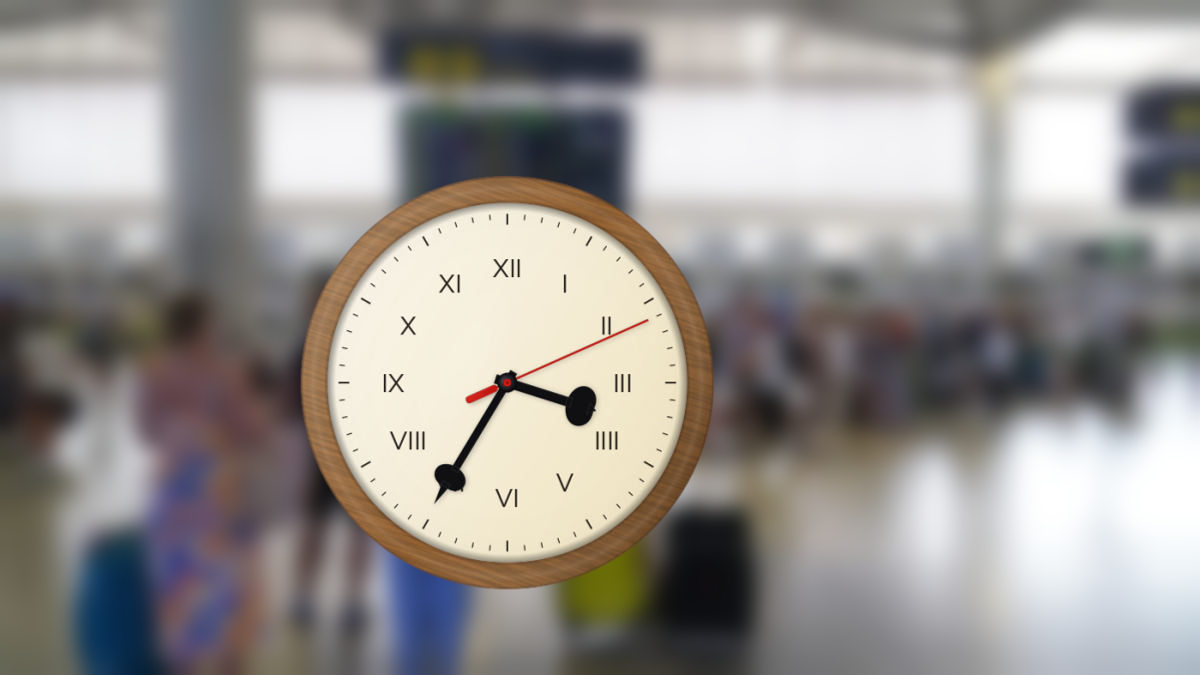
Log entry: 3:35:11
